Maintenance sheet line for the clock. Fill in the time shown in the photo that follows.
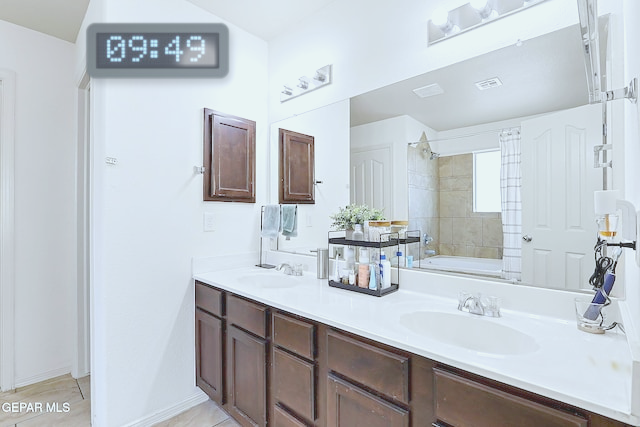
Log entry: 9:49
